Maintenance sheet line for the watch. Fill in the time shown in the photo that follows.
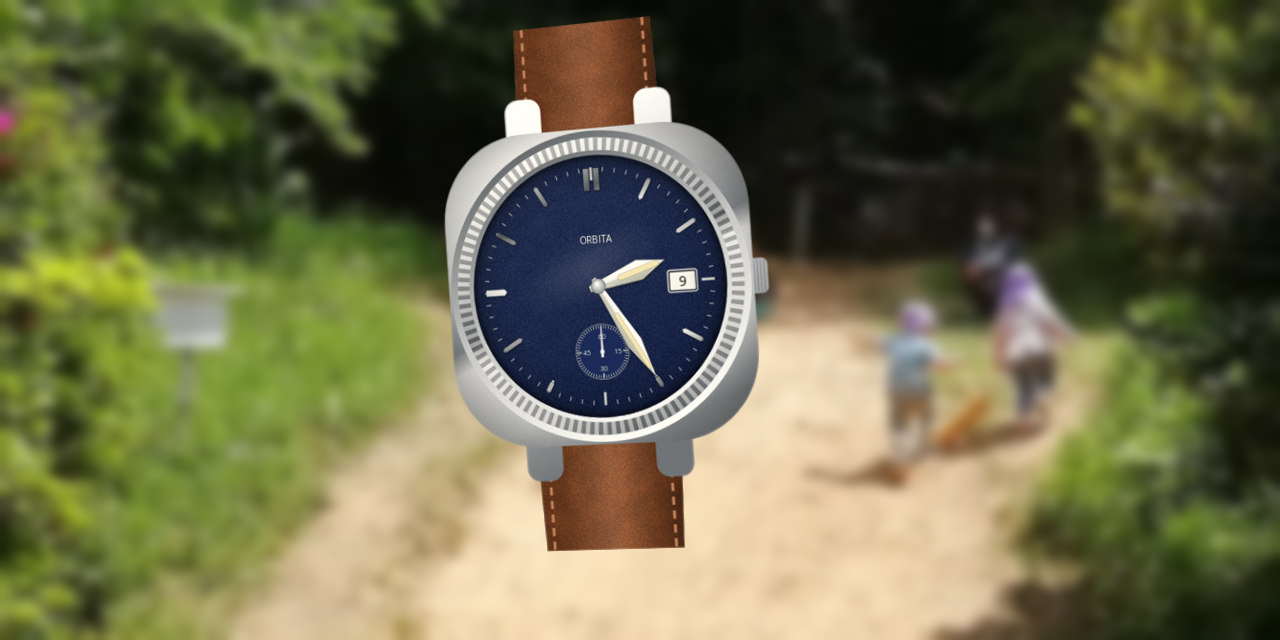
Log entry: 2:25
